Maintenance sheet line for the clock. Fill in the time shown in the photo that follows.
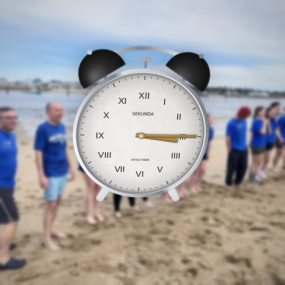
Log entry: 3:15
